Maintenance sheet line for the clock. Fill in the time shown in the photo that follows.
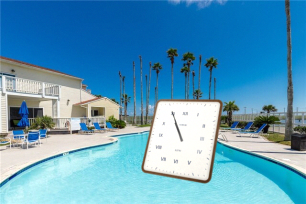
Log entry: 10:55
